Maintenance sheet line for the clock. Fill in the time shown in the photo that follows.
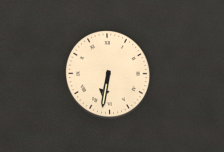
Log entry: 6:32
